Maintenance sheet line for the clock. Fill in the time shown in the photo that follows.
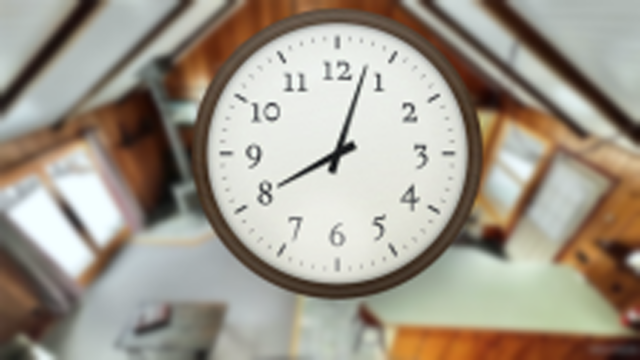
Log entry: 8:03
